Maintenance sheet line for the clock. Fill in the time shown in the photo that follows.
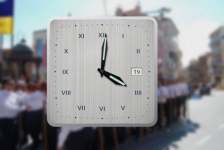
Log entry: 4:01
